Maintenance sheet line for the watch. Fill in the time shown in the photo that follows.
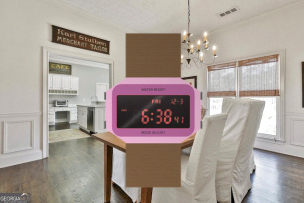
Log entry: 6:38:41
